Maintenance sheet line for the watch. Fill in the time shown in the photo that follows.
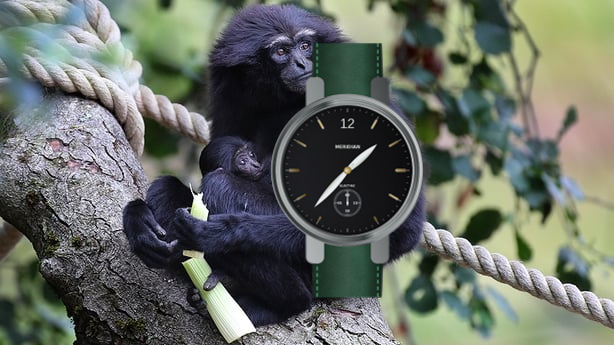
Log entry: 1:37
